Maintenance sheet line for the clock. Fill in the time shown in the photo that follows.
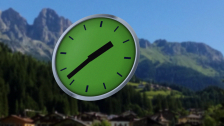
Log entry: 1:37
